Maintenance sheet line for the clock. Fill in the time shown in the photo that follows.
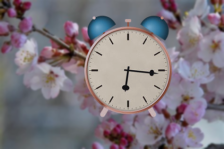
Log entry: 6:16
